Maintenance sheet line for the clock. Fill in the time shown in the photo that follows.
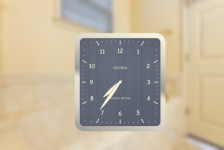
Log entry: 7:36
